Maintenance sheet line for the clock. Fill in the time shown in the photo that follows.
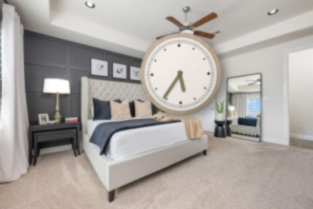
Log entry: 5:36
